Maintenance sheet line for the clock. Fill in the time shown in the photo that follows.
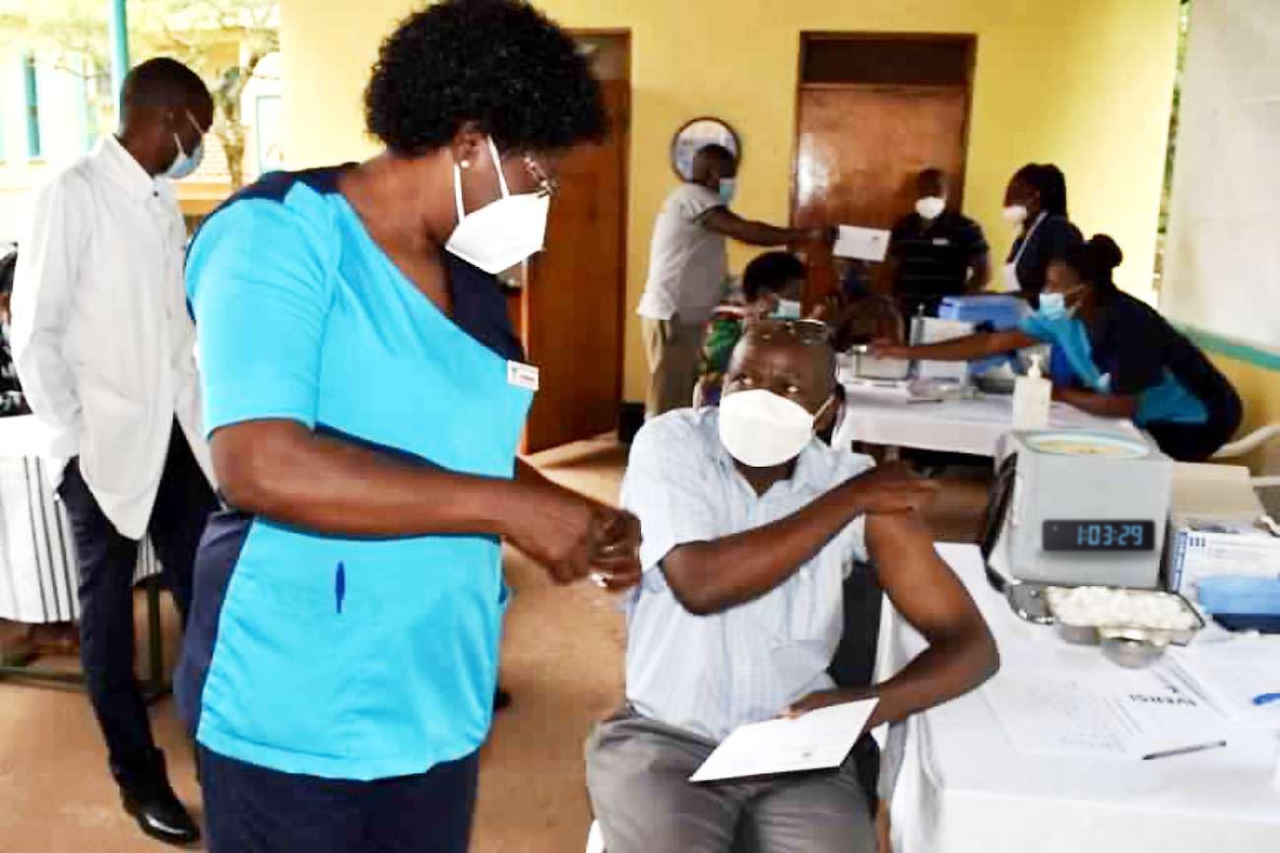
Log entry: 1:03:29
